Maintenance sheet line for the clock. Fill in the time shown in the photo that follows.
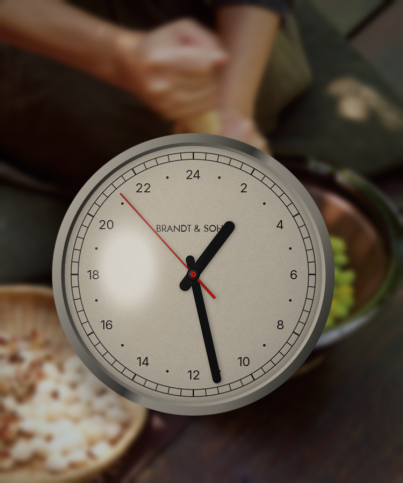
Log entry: 2:27:53
